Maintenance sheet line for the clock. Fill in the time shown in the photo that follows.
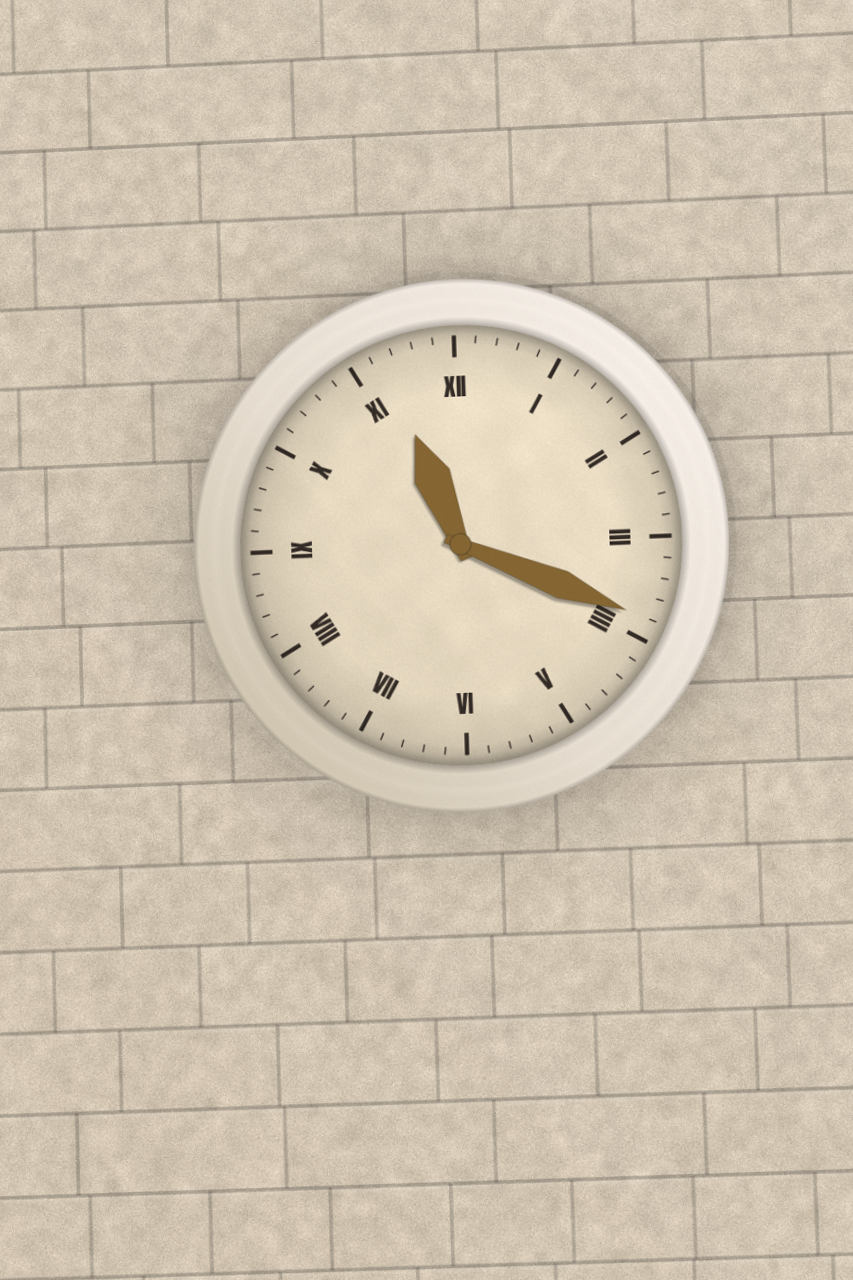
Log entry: 11:19
